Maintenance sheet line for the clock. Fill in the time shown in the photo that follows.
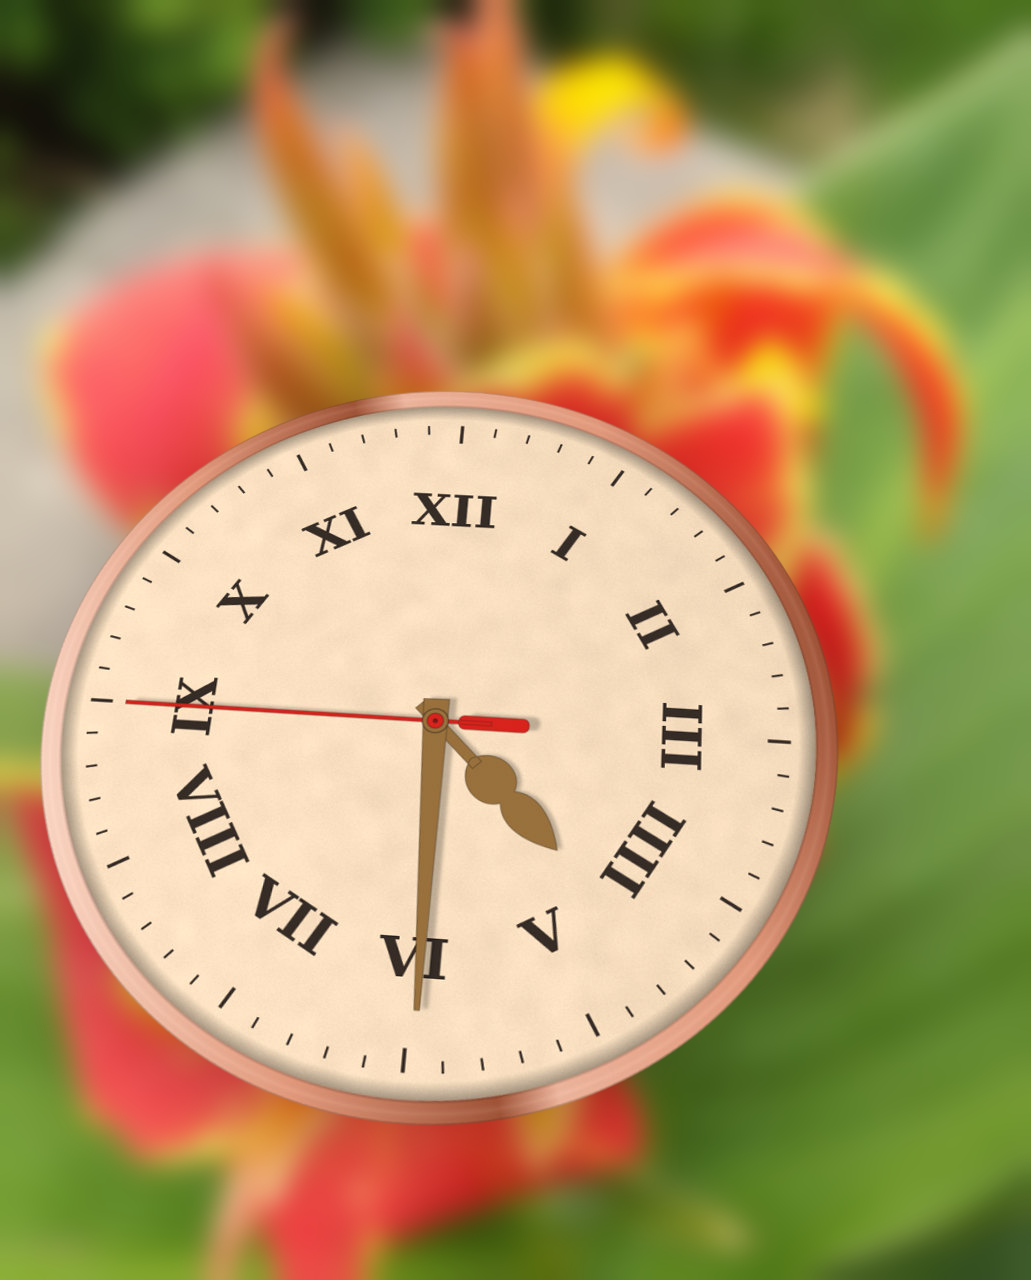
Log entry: 4:29:45
